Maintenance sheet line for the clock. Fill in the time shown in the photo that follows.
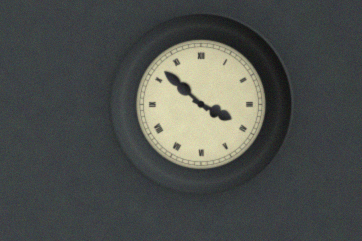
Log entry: 3:52
